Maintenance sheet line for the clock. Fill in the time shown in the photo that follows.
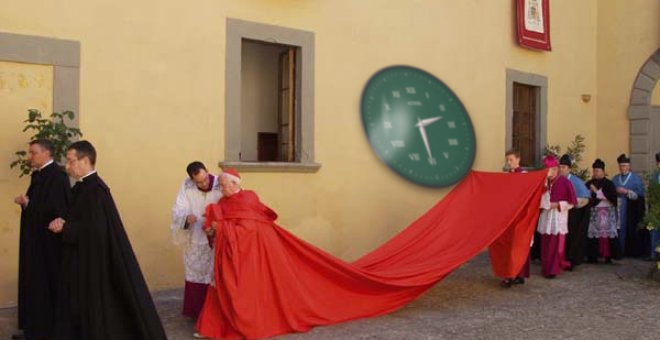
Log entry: 2:30
